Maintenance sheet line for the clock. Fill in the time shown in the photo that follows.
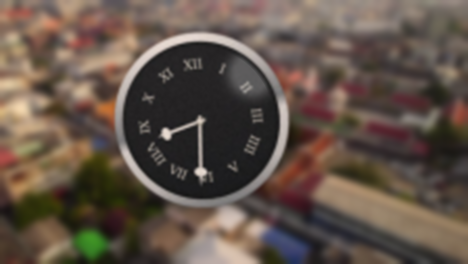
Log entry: 8:31
